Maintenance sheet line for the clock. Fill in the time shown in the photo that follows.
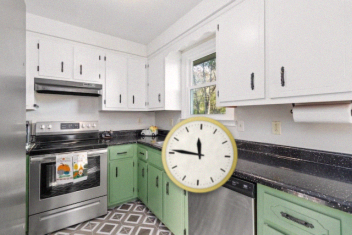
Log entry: 11:46
